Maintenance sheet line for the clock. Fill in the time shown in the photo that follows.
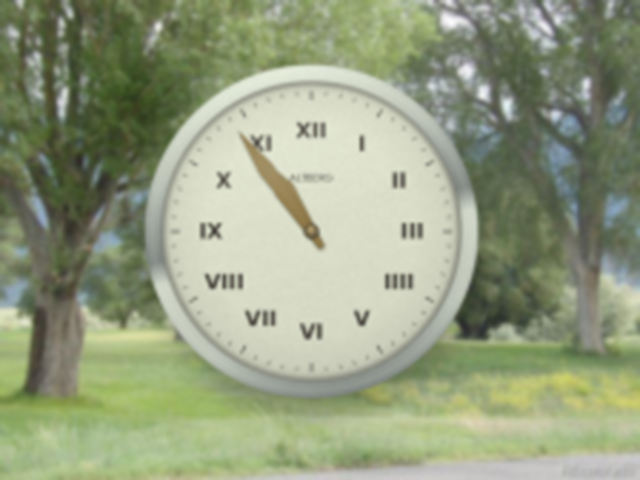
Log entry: 10:54
